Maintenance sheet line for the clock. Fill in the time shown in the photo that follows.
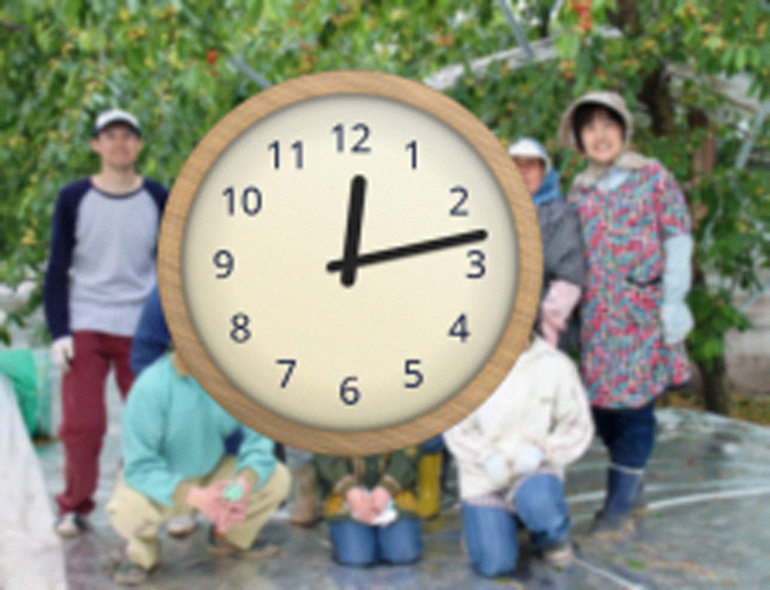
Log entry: 12:13
